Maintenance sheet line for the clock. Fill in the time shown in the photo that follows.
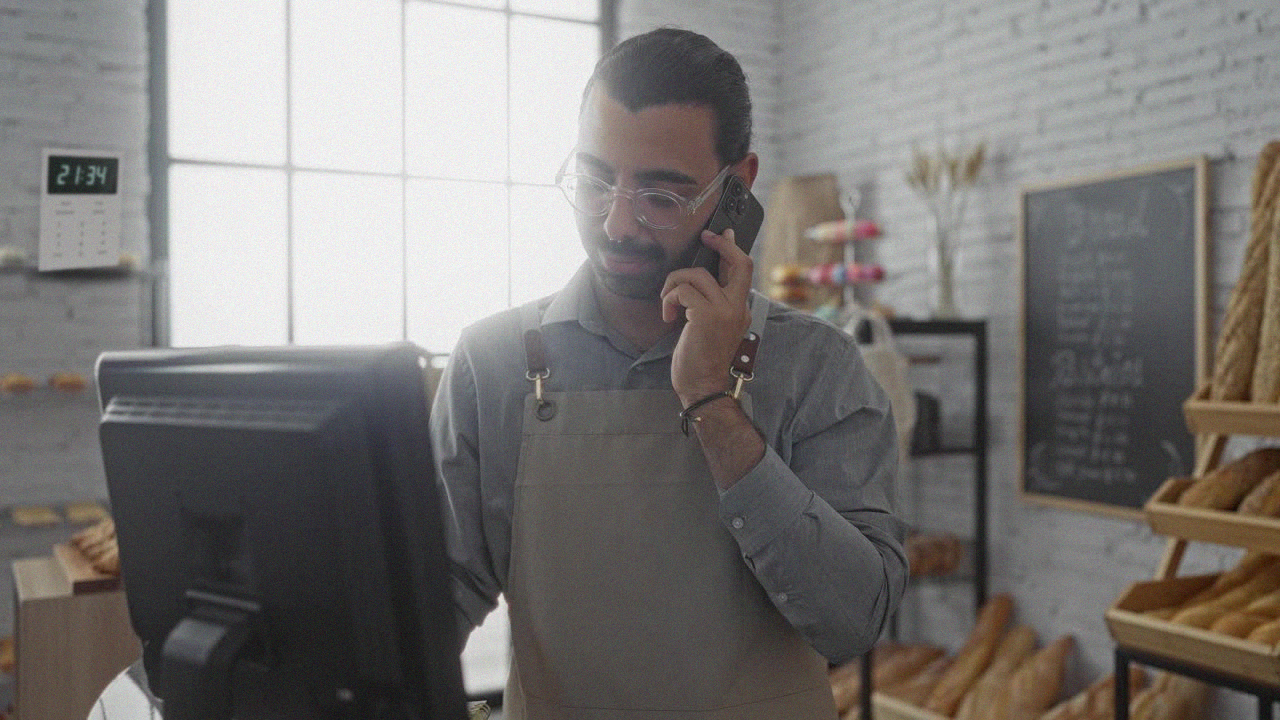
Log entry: 21:34
